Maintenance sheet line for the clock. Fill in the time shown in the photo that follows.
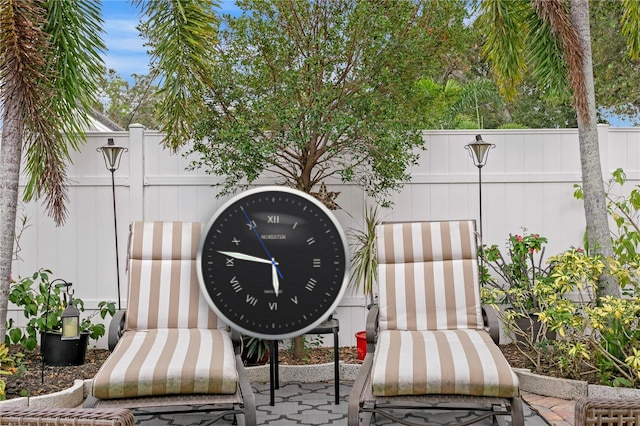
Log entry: 5:46:55
